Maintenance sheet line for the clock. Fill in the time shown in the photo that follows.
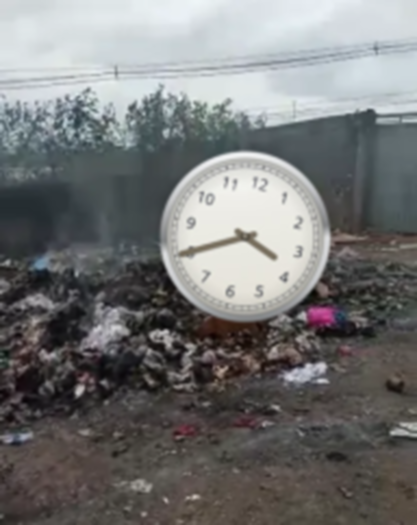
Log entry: 3:40
